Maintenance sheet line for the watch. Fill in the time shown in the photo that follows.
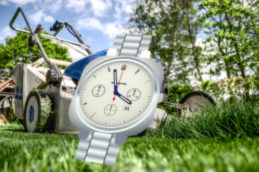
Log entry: 3:57
